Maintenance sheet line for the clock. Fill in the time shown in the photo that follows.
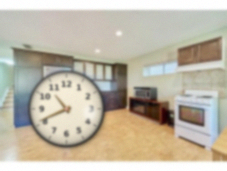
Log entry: 10:41
